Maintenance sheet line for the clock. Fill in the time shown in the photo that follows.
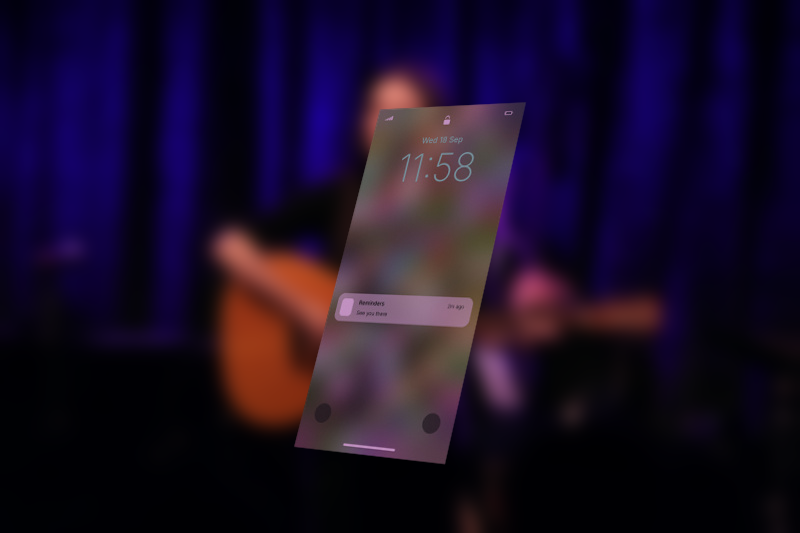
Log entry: 11:58
